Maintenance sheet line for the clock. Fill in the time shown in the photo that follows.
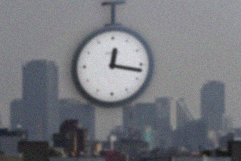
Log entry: 12:17
